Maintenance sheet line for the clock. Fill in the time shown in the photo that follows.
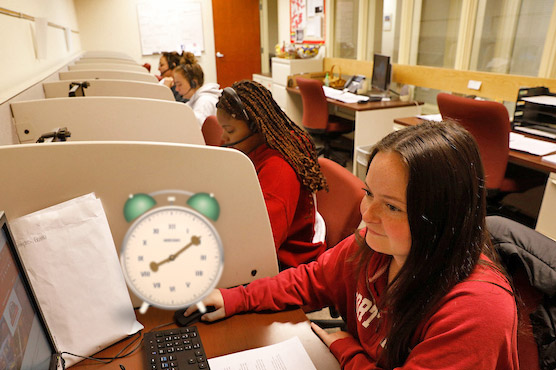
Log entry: 8:09
